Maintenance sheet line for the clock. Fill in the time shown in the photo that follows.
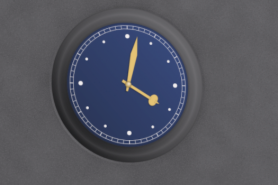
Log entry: 4:02
